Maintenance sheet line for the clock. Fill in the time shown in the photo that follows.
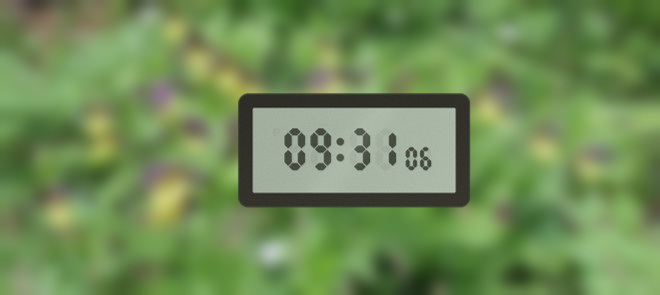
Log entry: 9:31:06
